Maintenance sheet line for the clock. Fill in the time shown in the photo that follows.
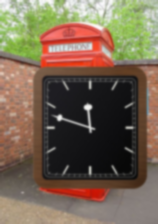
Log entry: 11:48
